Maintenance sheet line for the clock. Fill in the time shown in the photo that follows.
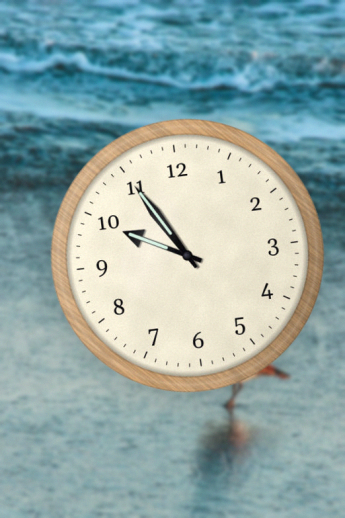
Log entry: 9:55
